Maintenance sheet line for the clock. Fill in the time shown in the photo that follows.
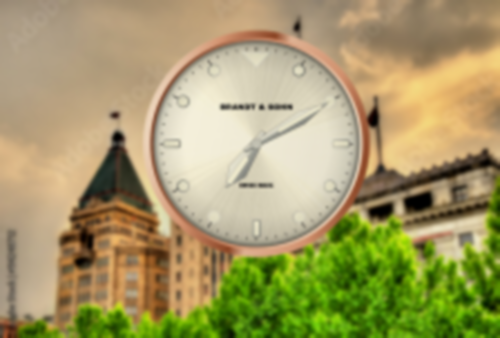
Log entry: 7:10
